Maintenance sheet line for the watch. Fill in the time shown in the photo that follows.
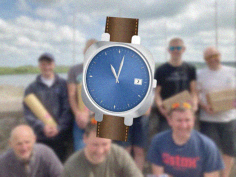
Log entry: 11:02
